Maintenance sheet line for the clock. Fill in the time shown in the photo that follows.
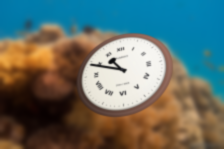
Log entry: 10:49
